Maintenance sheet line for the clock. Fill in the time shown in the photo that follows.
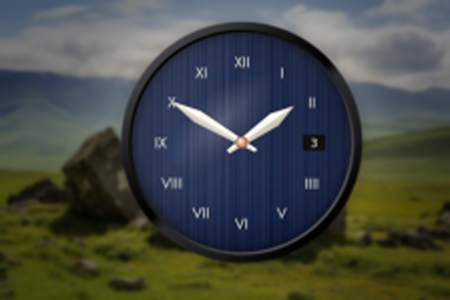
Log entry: 1:50
